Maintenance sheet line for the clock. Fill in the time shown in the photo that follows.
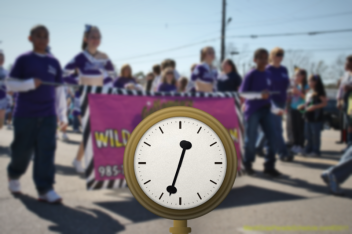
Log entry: 12:33
